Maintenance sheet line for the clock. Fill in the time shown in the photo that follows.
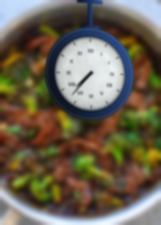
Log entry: 7:37
